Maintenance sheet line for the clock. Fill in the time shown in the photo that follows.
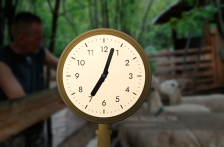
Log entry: 7:03
